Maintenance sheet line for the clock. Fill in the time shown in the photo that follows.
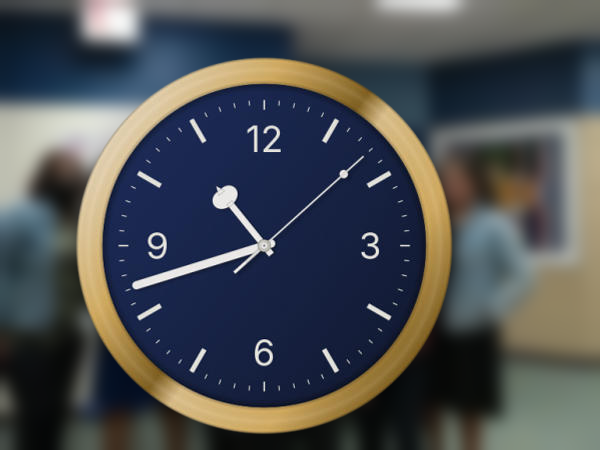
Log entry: 10:42:08
